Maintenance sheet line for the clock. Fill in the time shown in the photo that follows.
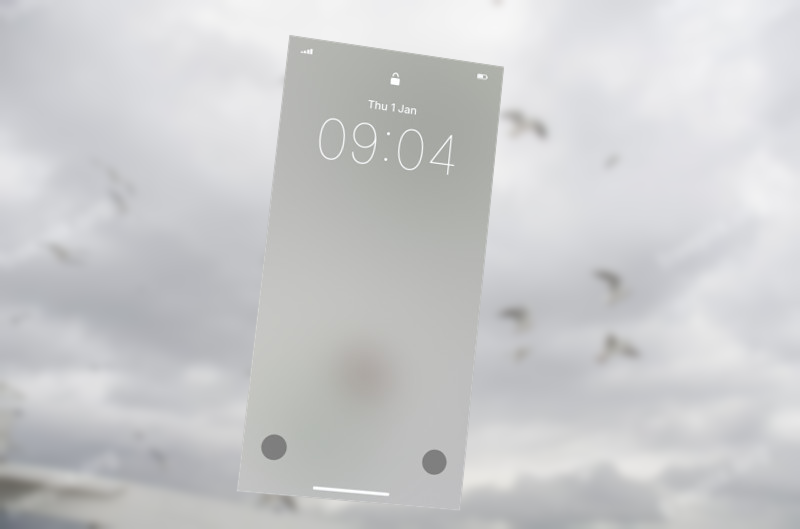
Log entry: 9:04
